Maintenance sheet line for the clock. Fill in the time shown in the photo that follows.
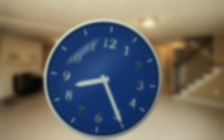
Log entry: 8:25
